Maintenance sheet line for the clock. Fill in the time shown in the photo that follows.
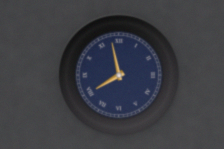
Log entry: 7:58
